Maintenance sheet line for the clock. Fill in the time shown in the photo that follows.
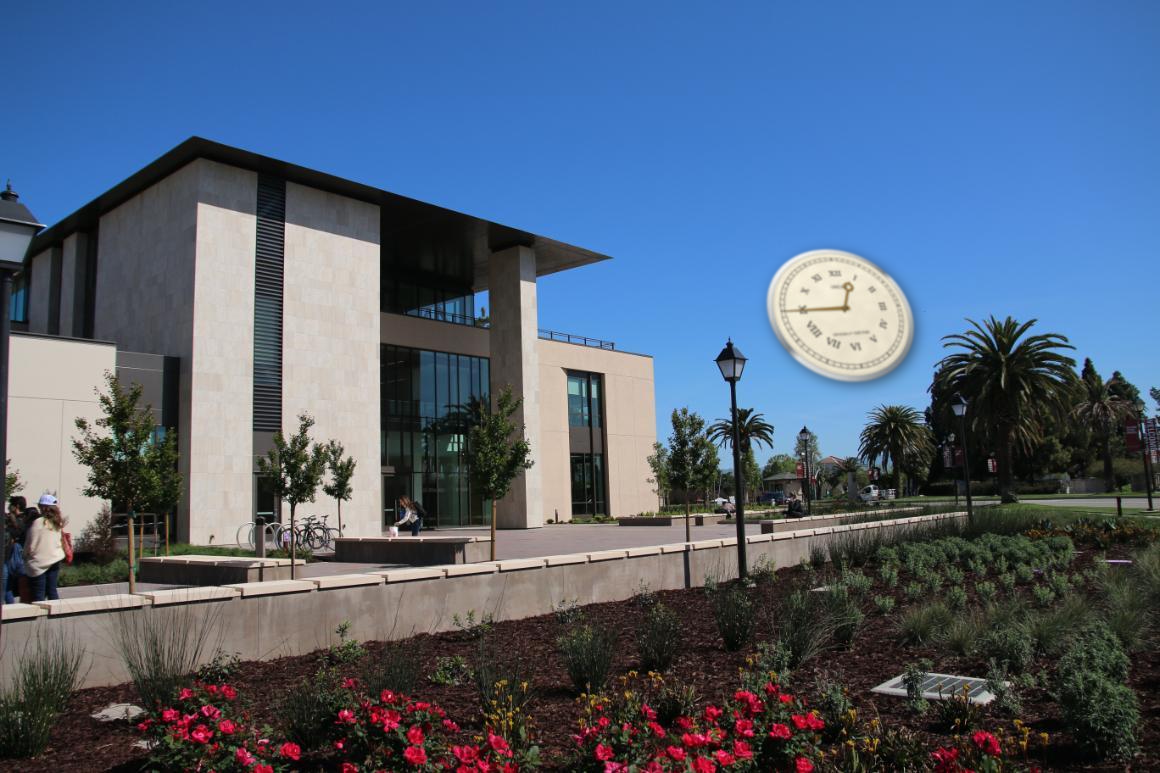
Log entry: 12:45
